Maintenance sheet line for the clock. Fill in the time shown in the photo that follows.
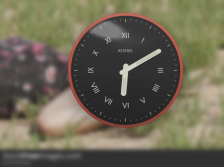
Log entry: 6:10
